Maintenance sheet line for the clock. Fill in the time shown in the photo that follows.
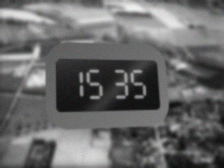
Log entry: 15:35
